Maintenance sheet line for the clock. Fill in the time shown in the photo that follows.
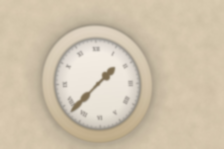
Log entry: 1:38
